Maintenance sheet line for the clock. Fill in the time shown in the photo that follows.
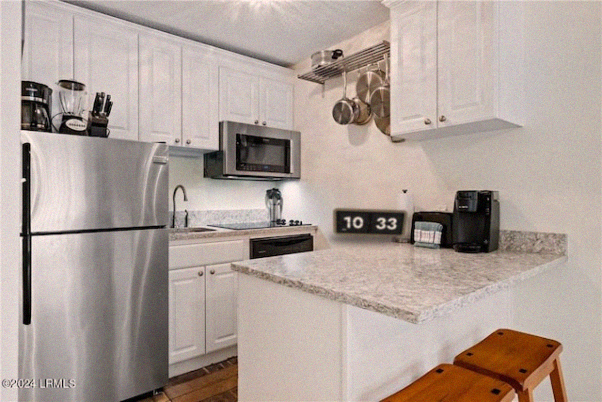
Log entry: 10:33
